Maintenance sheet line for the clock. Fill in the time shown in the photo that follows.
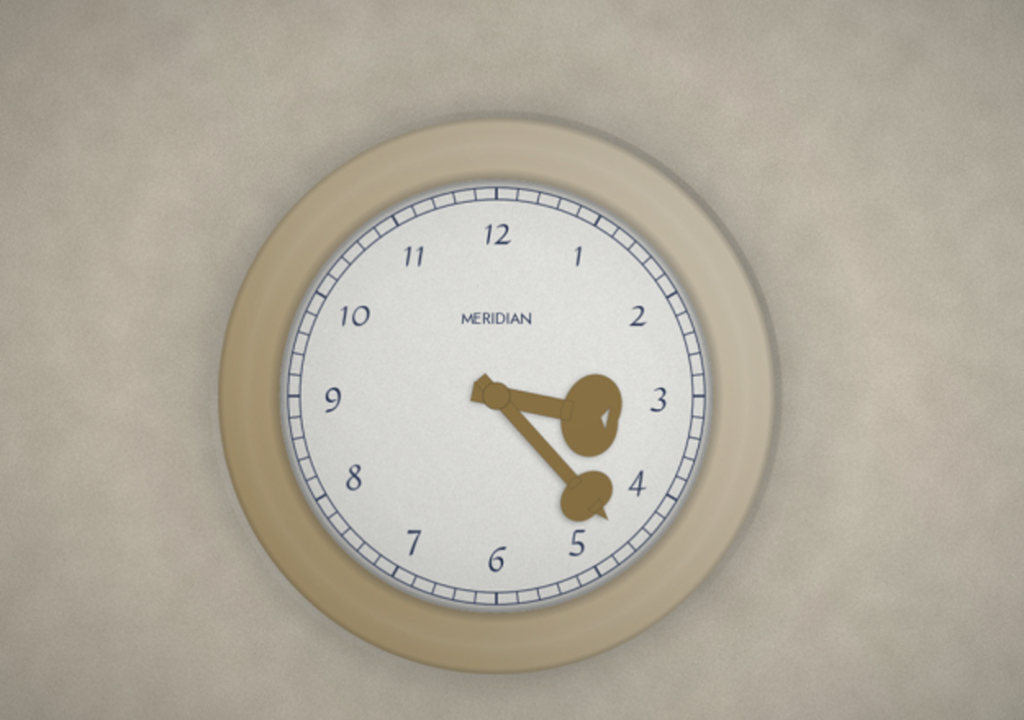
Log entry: 3:23
